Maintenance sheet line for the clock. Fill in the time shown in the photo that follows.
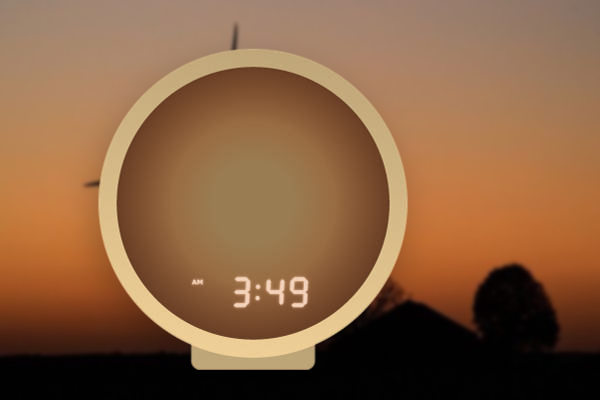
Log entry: 3:49
